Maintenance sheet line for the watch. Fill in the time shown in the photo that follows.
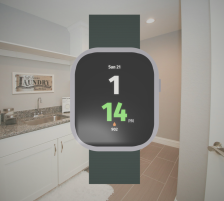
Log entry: 1:14
